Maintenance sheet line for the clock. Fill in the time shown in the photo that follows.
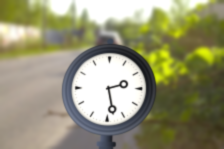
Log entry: 2:28
